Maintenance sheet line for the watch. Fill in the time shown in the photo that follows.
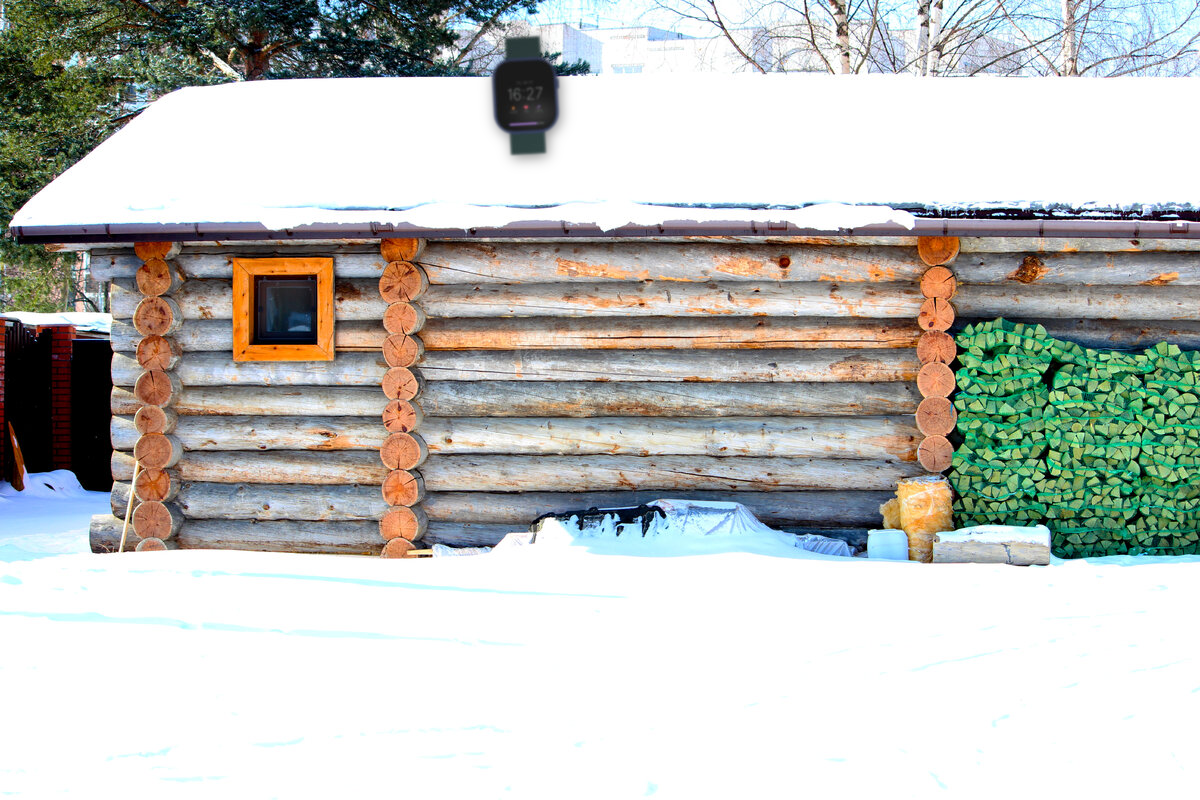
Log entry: 16:27
